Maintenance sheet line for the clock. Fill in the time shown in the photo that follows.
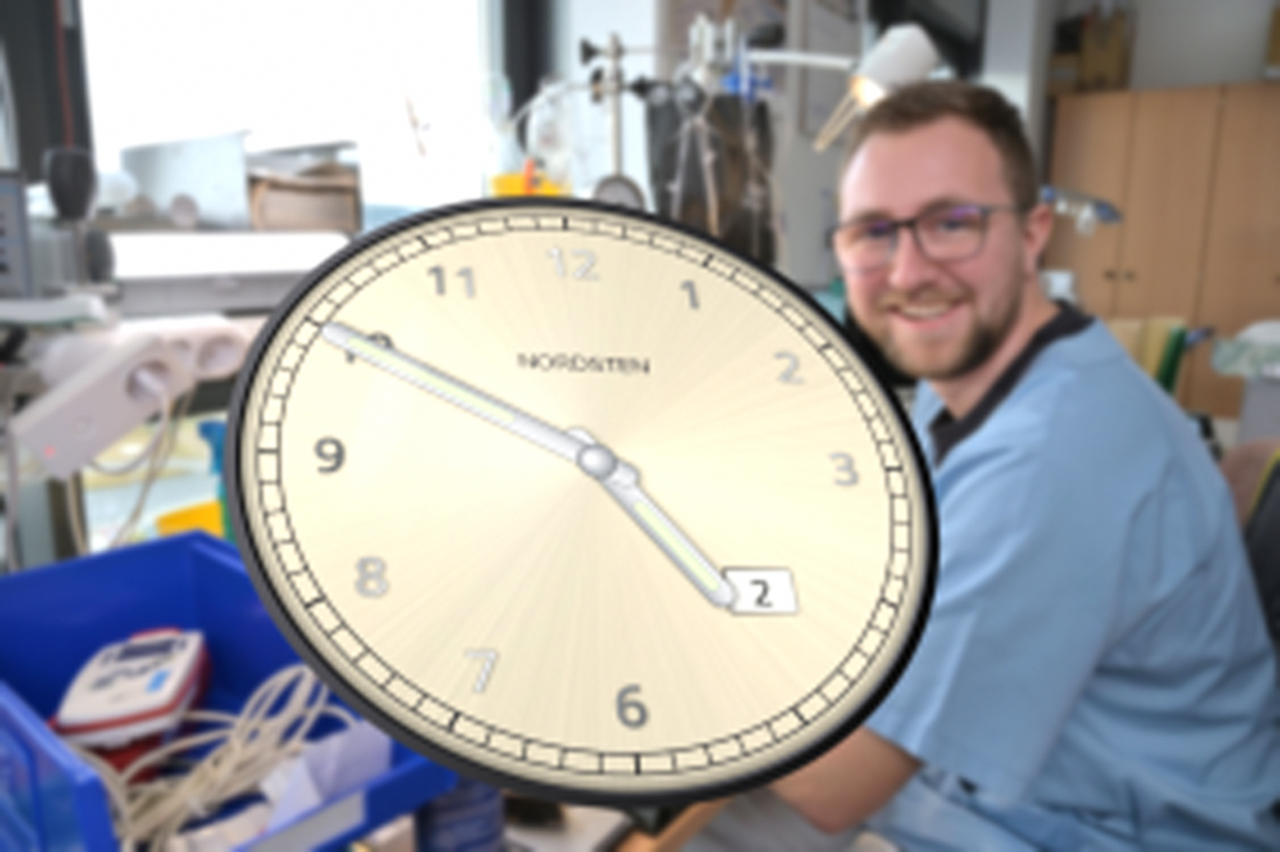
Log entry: 4:50
